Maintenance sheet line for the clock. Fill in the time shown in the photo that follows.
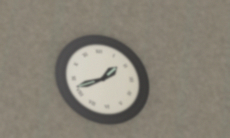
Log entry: 1:42
